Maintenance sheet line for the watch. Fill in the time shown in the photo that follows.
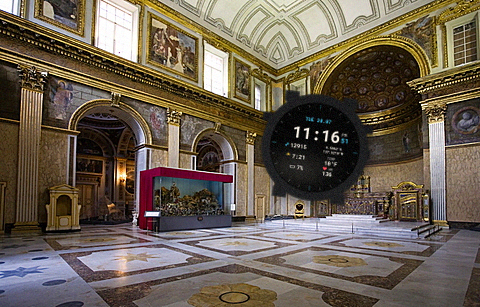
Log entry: 11:16
